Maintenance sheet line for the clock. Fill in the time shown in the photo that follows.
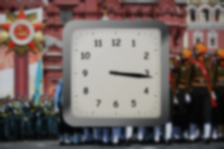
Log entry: 3:16
